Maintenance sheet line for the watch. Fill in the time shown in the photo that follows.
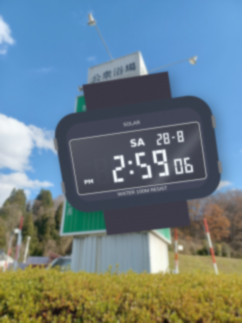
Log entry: 2:59:06
